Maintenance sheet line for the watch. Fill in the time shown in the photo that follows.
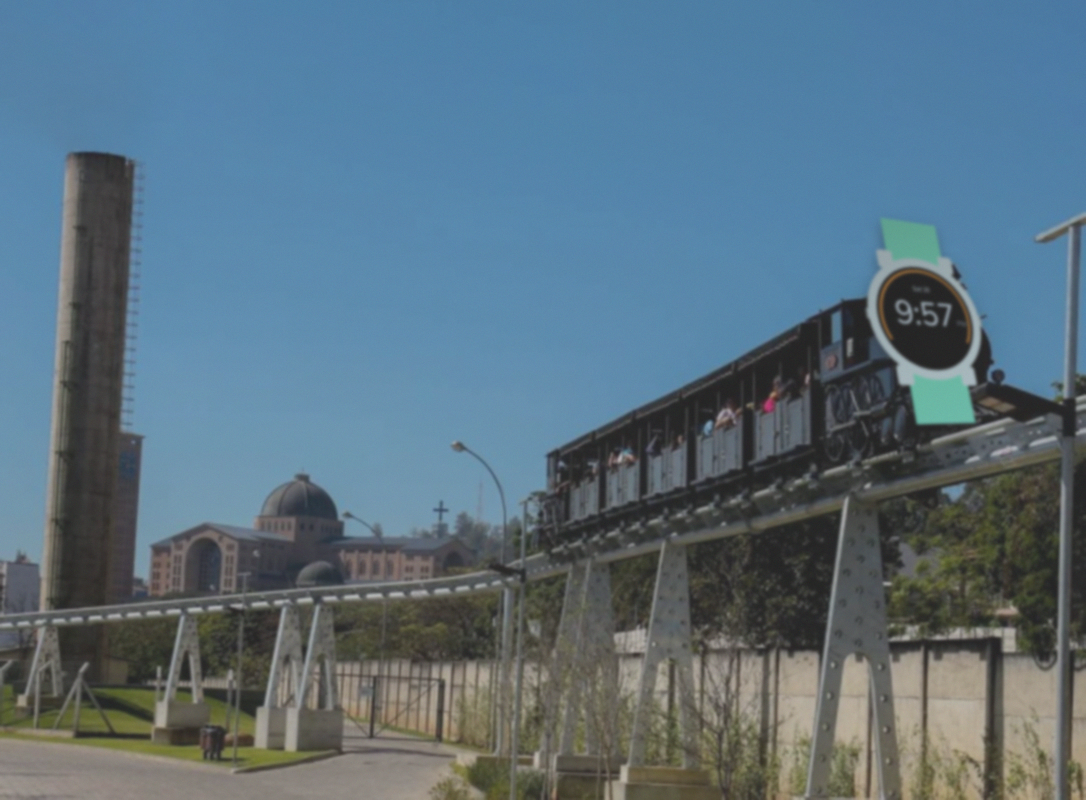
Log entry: 9:57
